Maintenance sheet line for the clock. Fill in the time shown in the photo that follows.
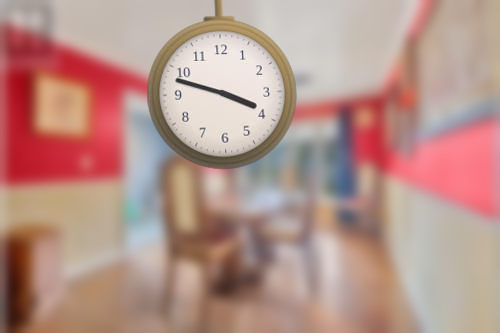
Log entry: 3:48
